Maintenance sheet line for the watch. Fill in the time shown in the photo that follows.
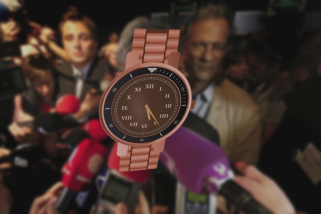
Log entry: 5:24
